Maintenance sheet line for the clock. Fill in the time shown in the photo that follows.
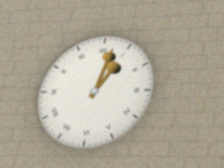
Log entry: 1:02
